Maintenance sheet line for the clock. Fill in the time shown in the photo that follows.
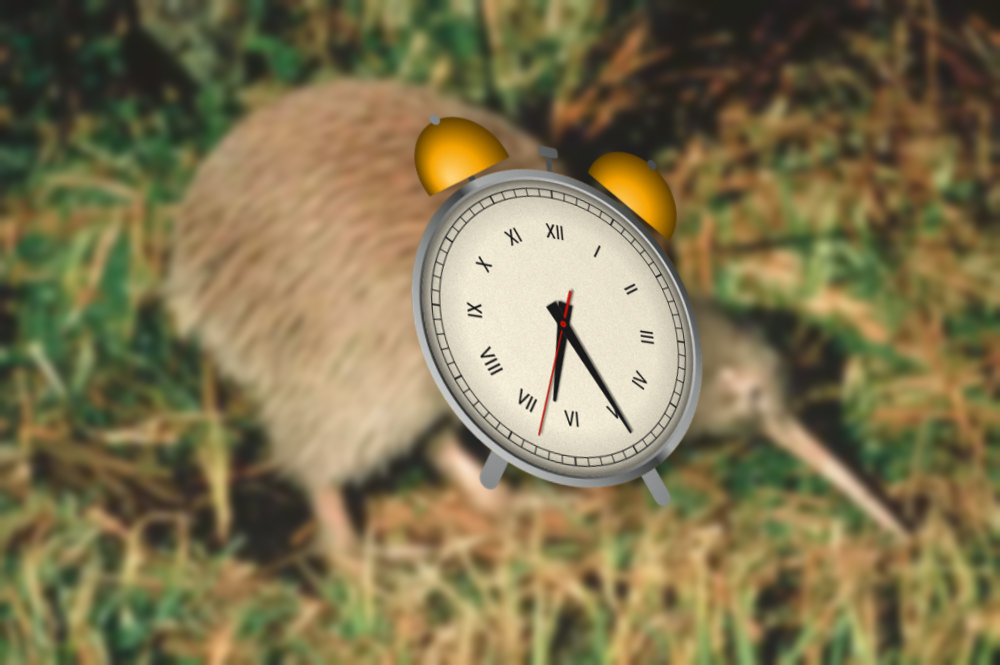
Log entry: 6:24:33
